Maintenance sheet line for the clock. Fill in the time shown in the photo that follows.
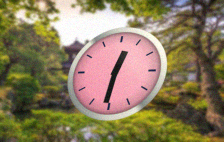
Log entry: 12:31
